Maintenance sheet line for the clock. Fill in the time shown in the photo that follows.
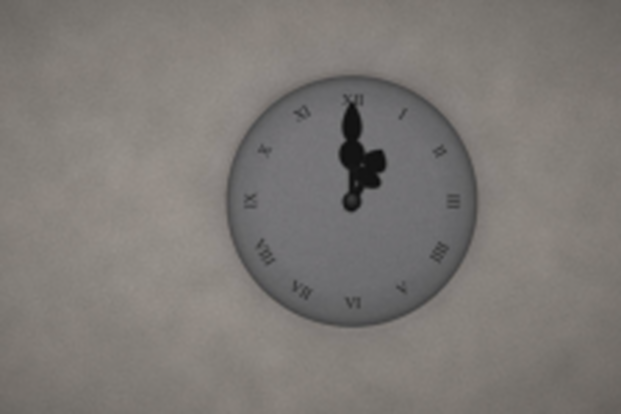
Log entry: 1:00
